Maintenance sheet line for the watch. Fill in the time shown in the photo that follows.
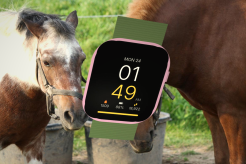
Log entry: 1:49
